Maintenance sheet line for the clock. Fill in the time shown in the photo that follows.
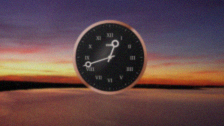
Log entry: 12:42
